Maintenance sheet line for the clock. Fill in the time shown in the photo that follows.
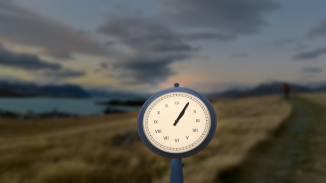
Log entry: 1:05
